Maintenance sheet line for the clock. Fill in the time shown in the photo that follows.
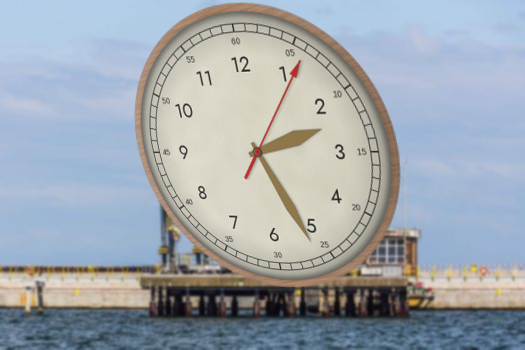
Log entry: 2:26:06
